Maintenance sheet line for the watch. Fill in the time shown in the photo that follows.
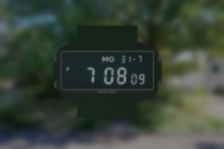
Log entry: 7:08:09
